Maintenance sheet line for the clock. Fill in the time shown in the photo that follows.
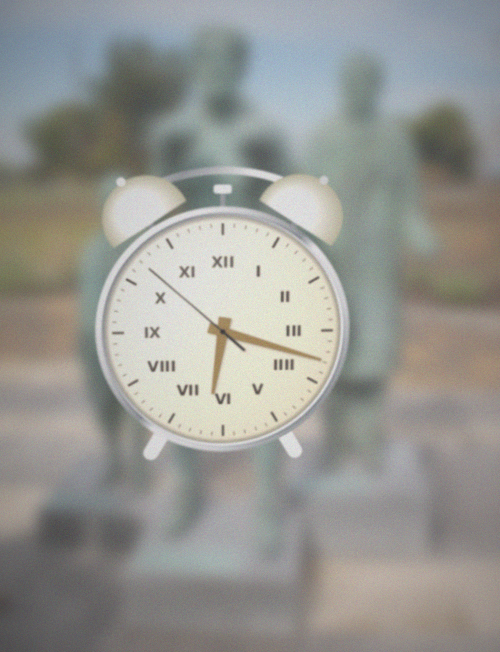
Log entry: 6:17:52
